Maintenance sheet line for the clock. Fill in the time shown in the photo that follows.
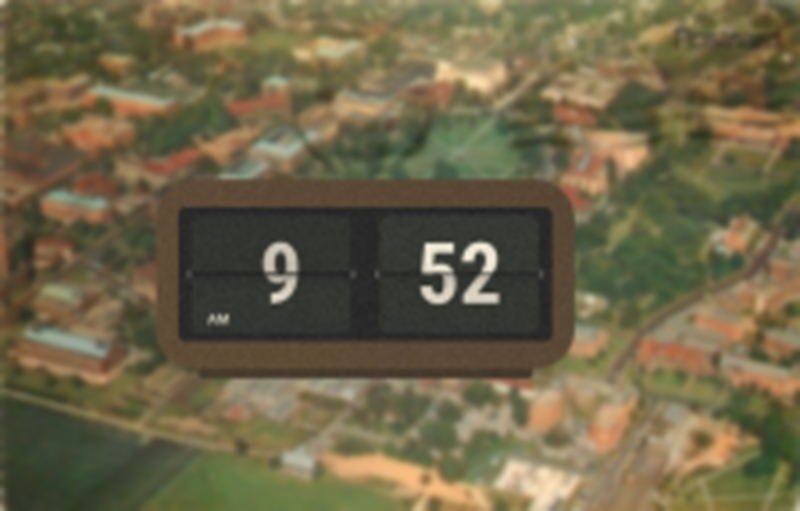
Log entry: 9:52
